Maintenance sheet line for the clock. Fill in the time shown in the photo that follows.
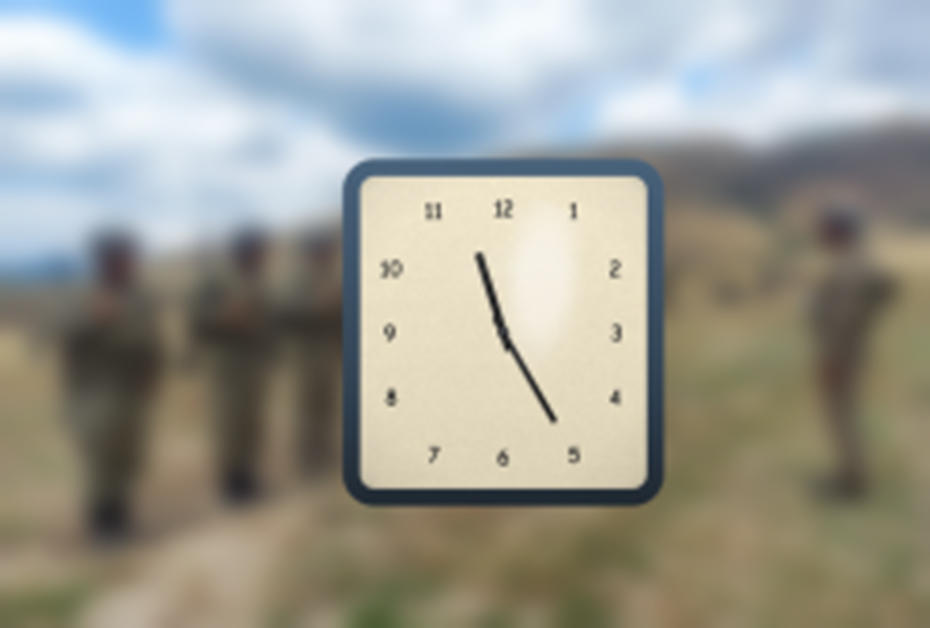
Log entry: 11:25
